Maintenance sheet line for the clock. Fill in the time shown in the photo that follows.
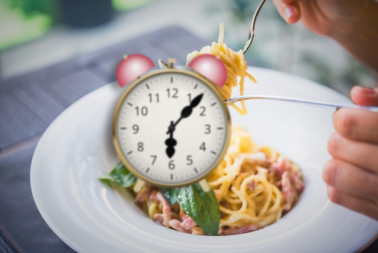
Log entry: 6:07
